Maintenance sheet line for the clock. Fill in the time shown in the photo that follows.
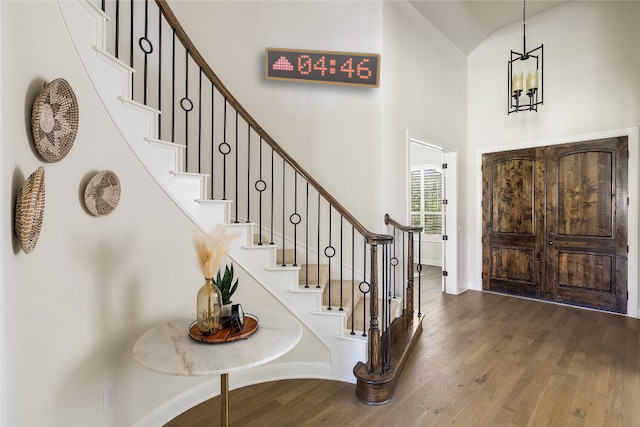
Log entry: 4:46
